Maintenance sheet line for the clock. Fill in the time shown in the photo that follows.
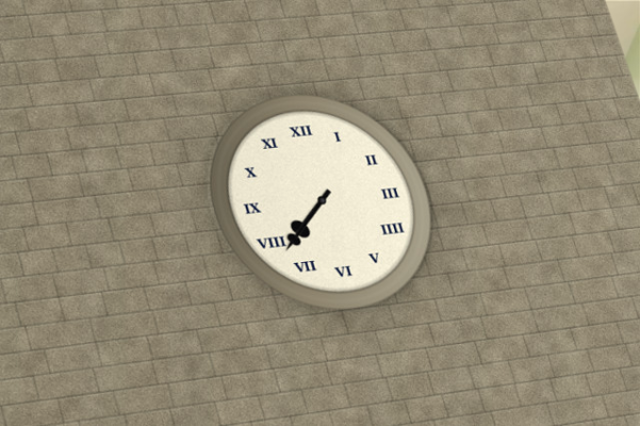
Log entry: 7:38
